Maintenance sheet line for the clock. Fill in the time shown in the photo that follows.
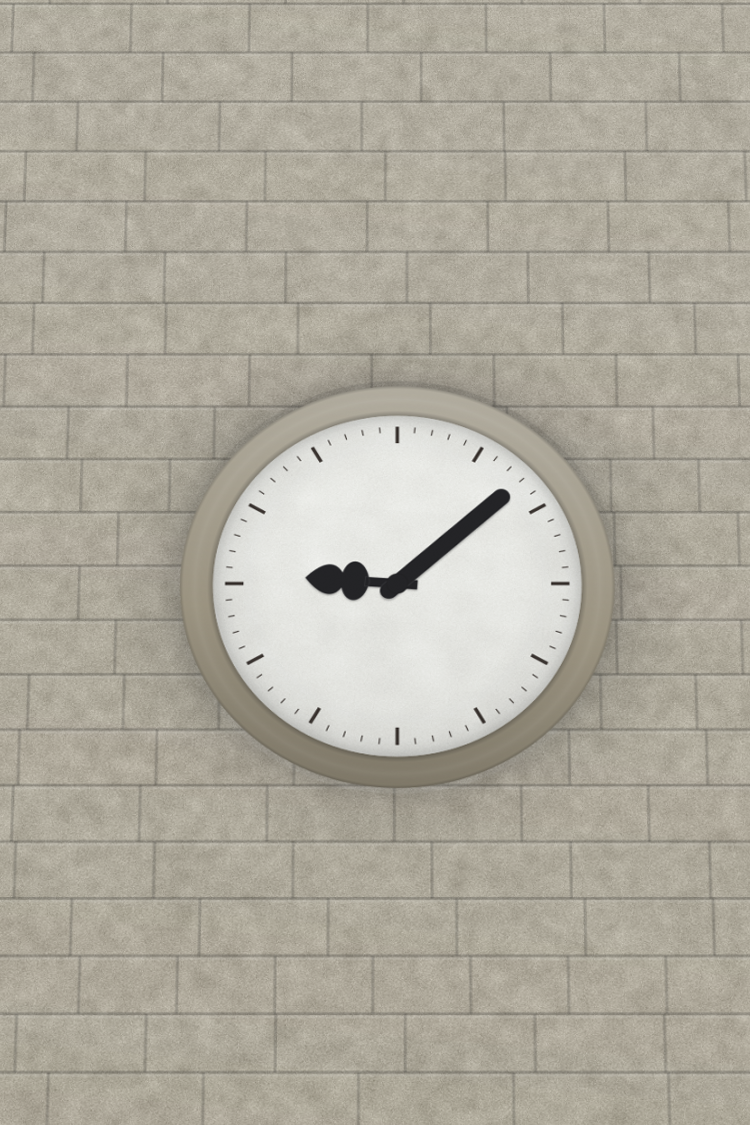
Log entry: 9:08
